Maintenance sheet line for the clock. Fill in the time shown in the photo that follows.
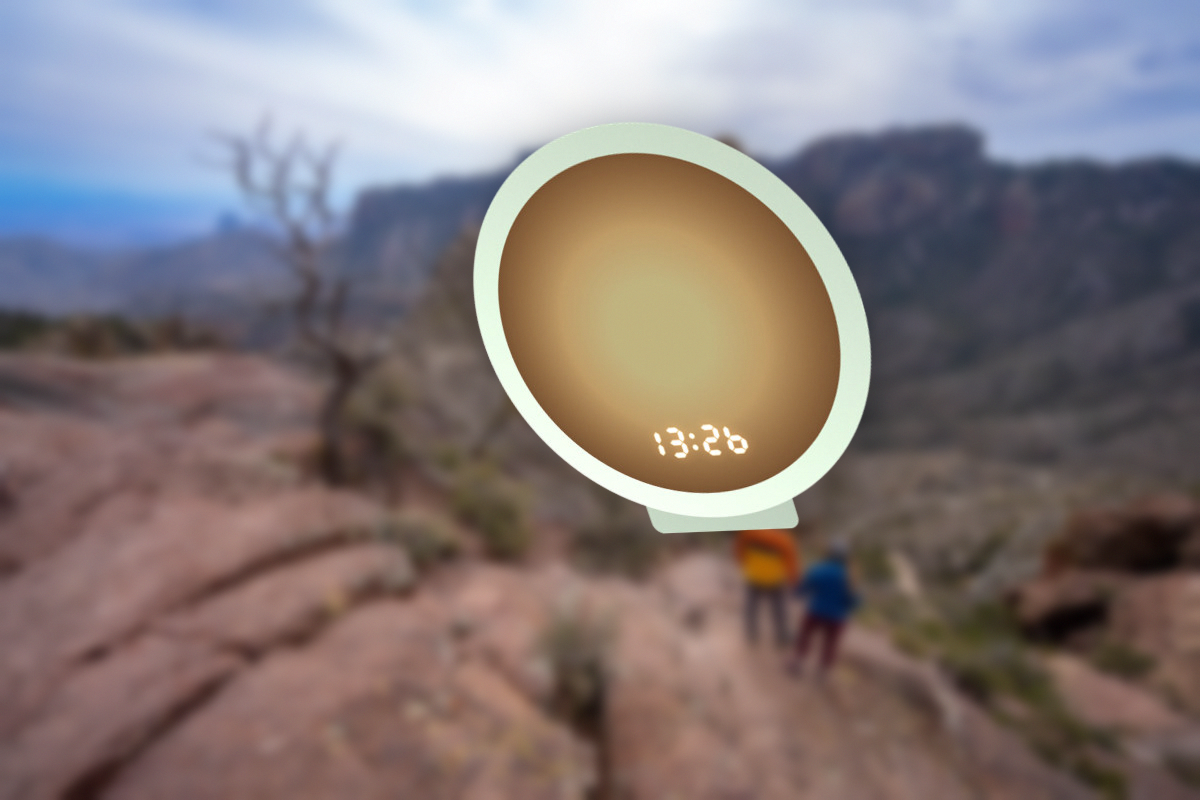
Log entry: 13:26
